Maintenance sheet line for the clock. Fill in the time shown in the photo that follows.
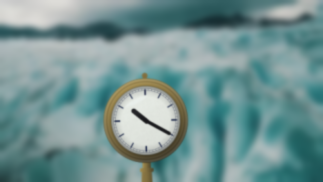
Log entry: 10:20
